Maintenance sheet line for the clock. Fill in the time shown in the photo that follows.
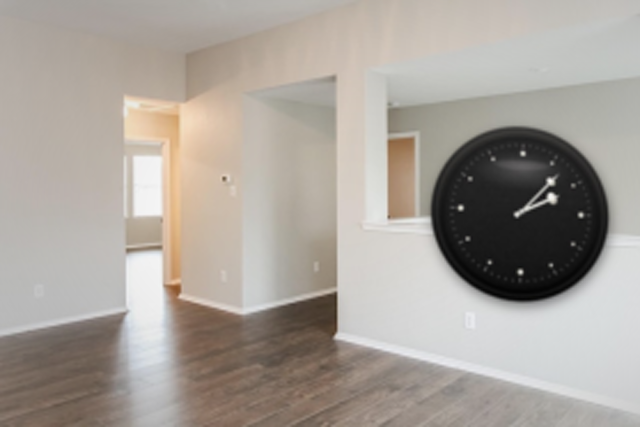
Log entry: 2:07
